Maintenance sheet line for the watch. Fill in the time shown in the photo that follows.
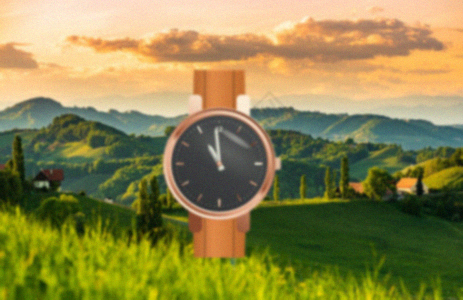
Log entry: 10:59
